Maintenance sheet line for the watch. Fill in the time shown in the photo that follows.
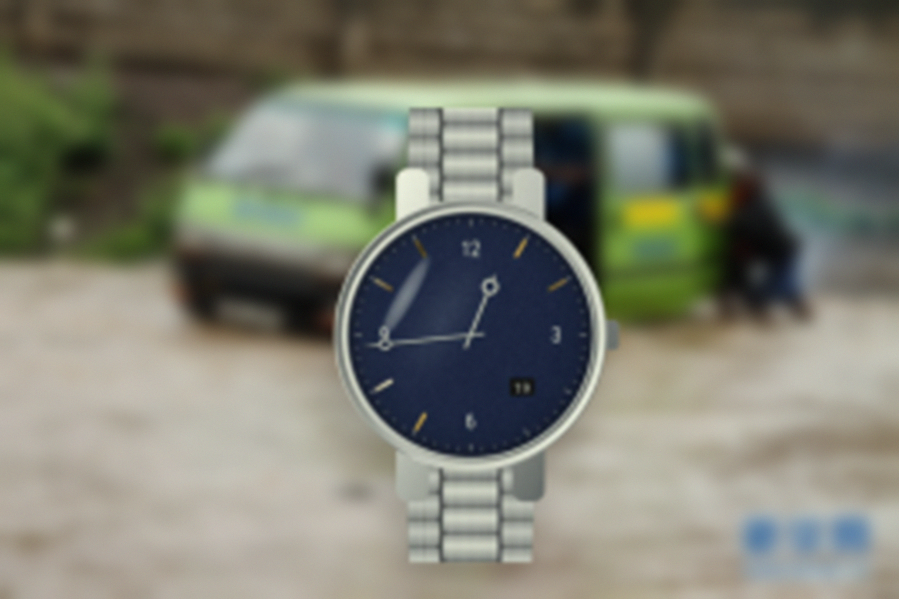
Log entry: 12:44
